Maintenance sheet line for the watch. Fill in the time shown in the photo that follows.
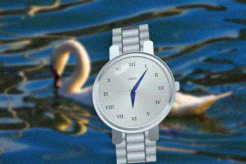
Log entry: 6:06
